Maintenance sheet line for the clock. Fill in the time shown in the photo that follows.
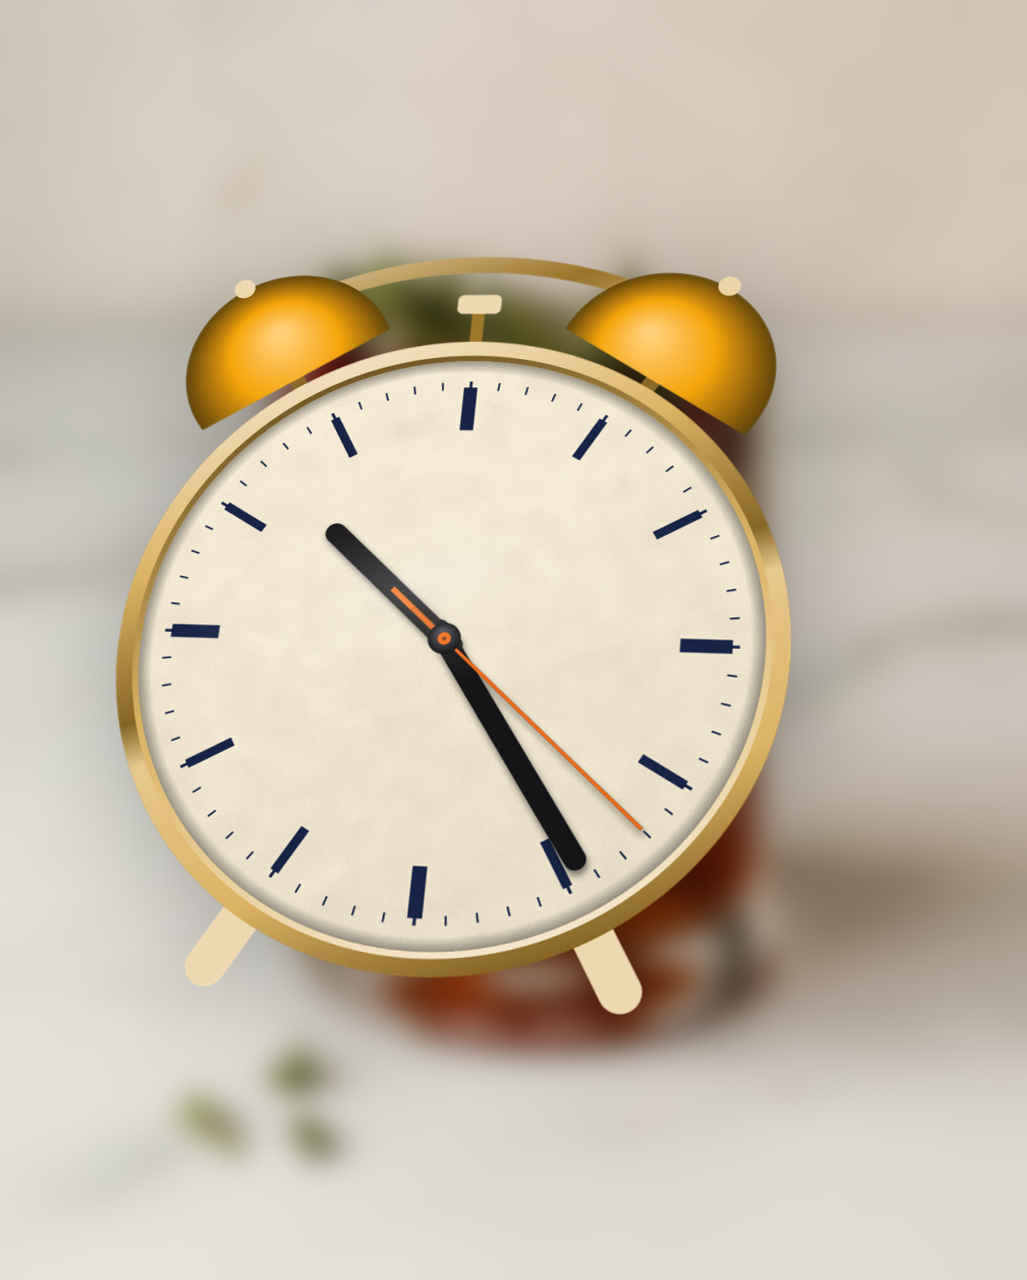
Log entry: 10:24:22
